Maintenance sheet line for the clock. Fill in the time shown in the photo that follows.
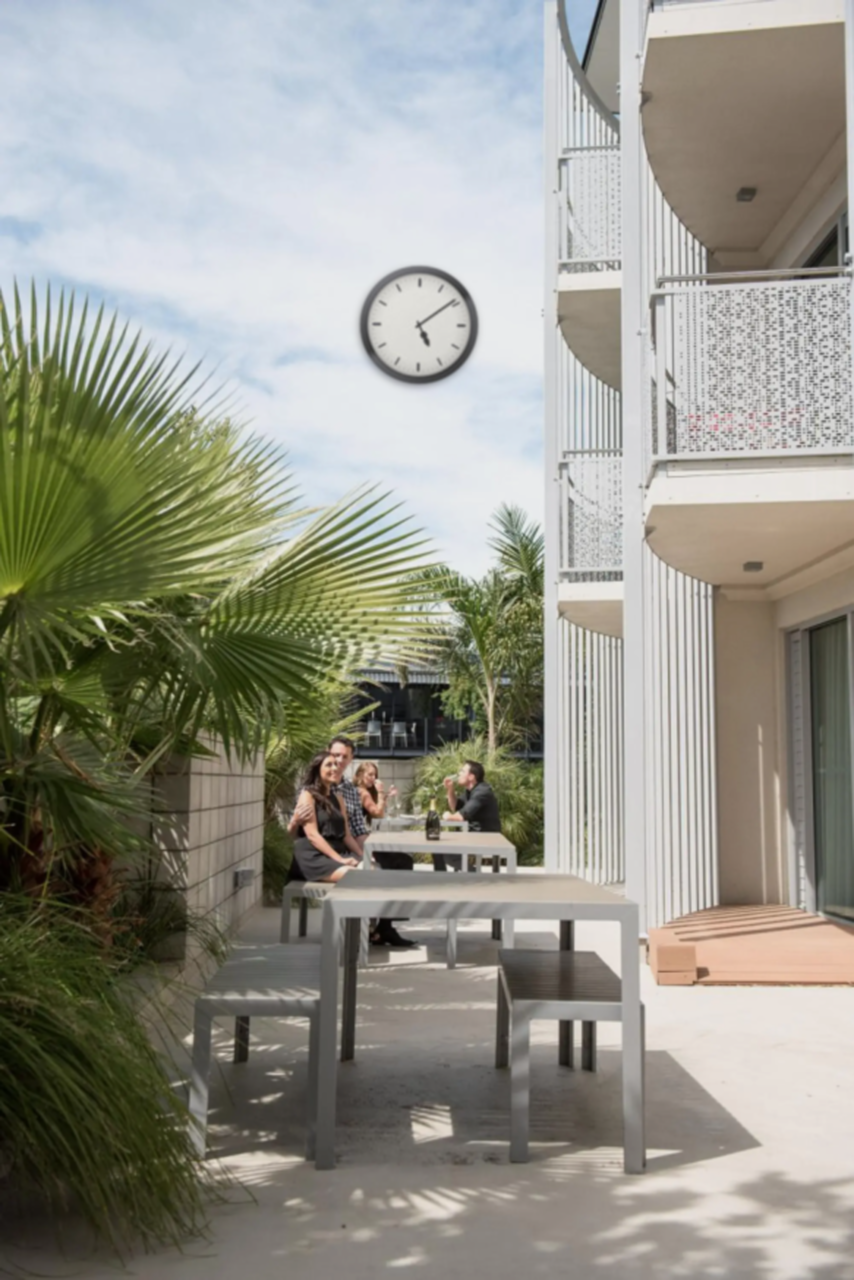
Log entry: 5:09
